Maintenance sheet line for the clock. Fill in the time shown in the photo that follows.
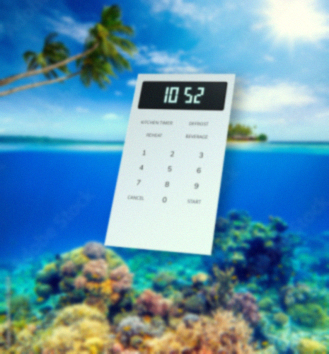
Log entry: 10:52
